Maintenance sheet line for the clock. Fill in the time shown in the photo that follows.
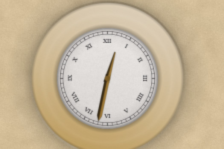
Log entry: 12:32
